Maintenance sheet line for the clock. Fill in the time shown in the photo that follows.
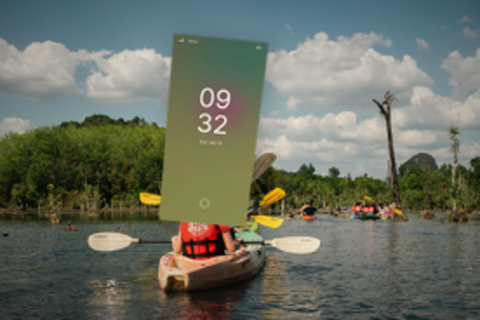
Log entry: 9:32
